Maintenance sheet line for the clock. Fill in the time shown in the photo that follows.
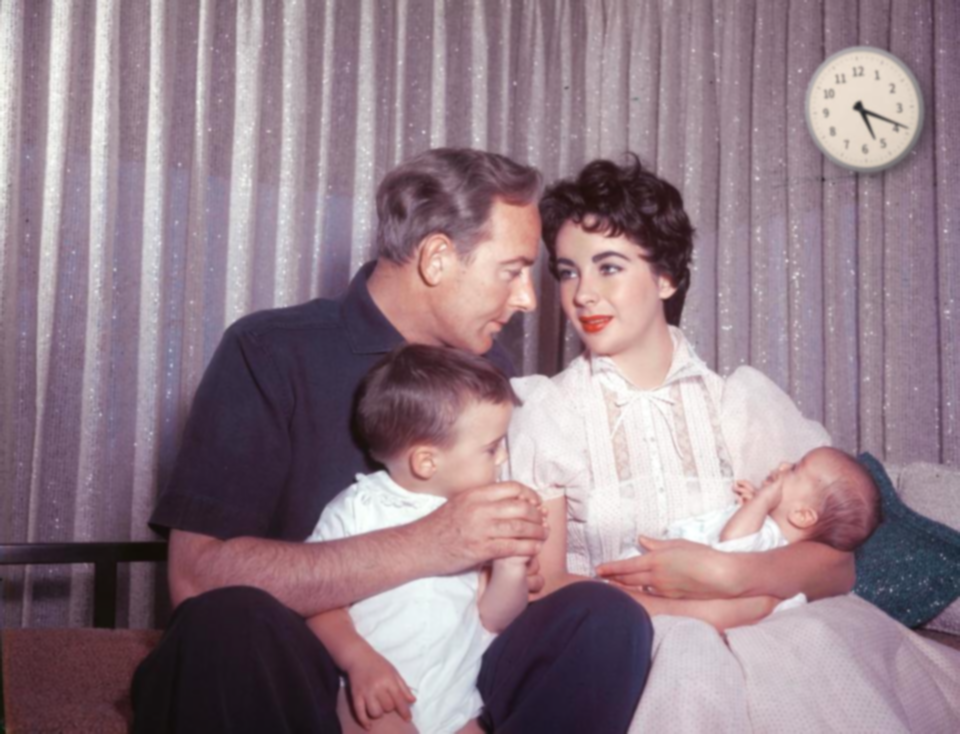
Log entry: 5:19
